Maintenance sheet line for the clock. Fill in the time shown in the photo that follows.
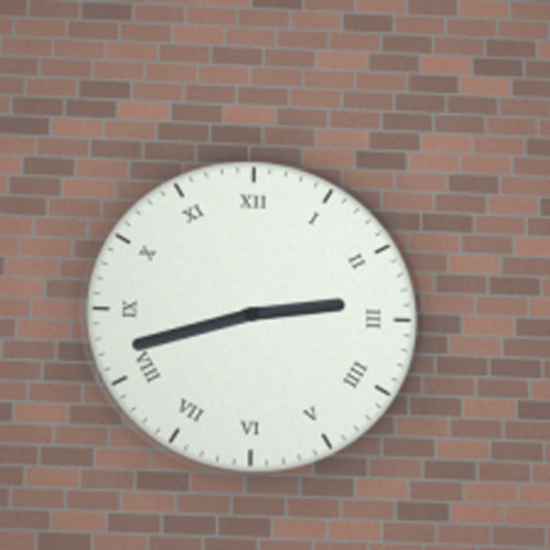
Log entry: 2:42
